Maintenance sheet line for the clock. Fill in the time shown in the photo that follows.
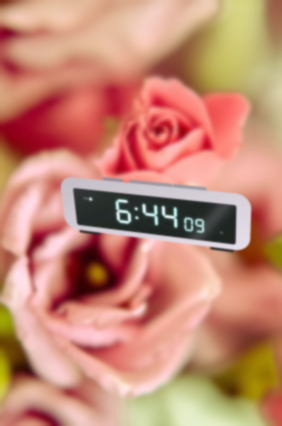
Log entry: 6:44:09
